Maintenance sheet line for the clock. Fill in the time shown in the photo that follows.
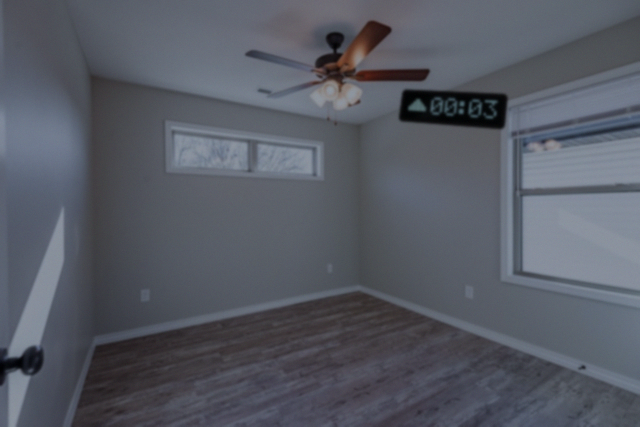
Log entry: 0:03
